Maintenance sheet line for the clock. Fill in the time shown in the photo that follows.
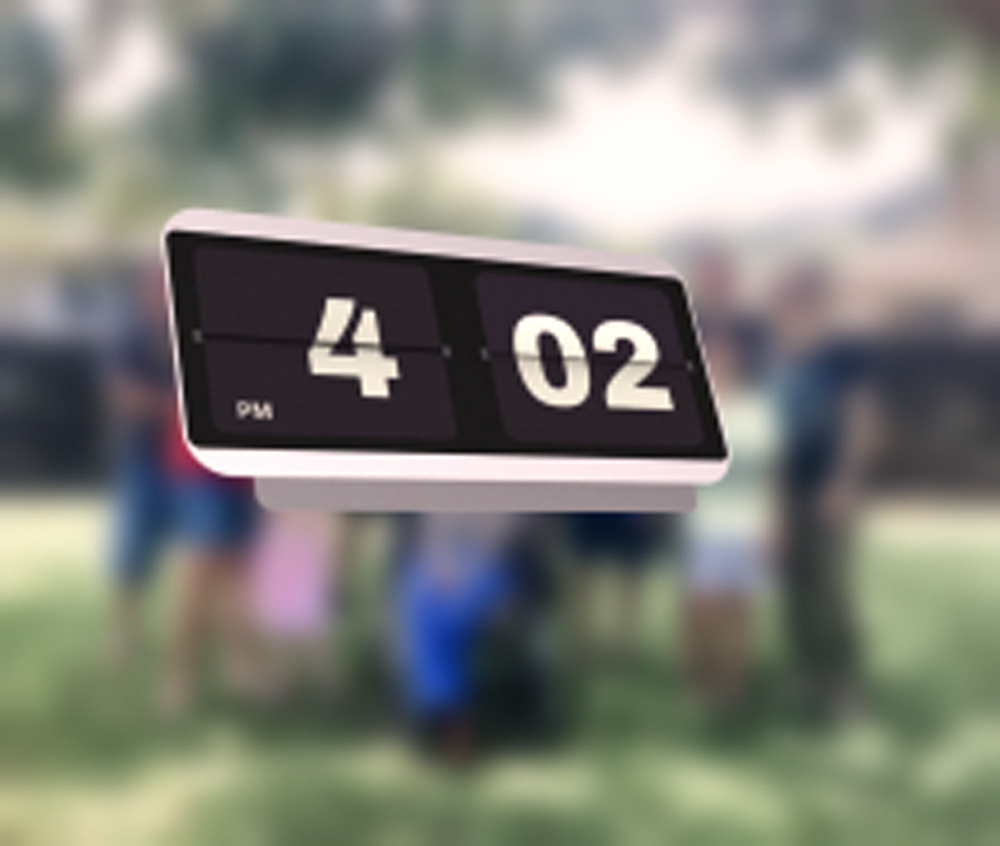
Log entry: 4:02
